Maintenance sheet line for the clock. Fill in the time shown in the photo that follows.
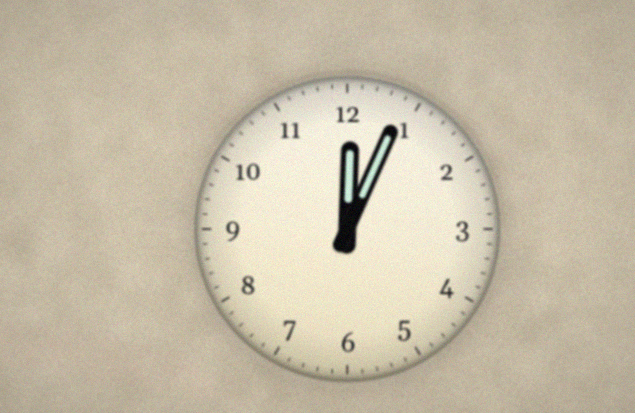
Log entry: 12:04
